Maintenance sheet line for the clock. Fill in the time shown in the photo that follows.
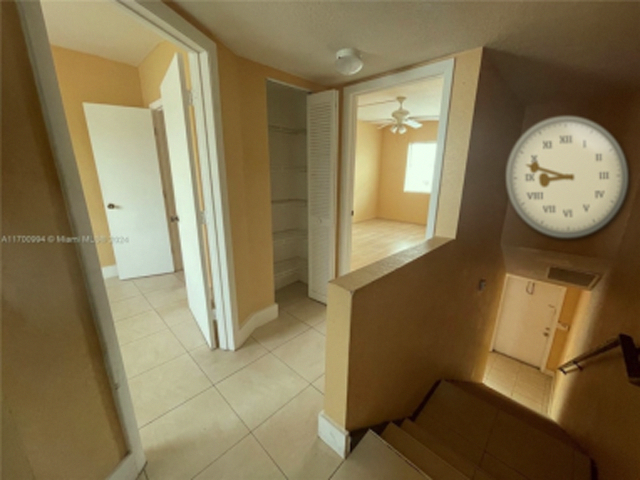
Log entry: 8:48
